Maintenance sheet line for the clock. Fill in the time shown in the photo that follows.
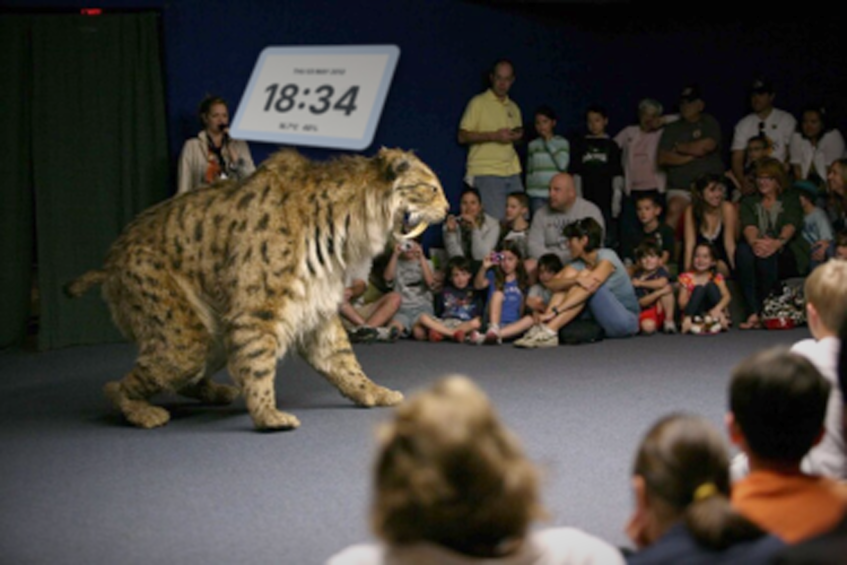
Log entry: 18:34
